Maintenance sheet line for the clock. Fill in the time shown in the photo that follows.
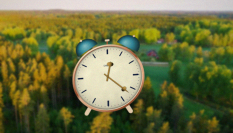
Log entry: 12:22
